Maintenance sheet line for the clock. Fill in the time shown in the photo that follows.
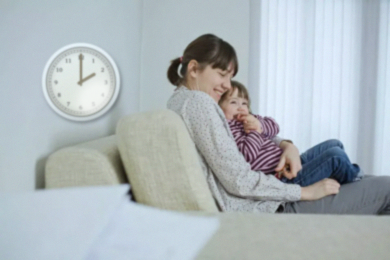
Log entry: 2:00
